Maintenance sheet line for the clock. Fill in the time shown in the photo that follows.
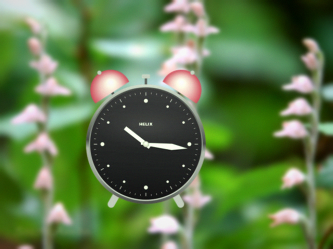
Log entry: 10:16
